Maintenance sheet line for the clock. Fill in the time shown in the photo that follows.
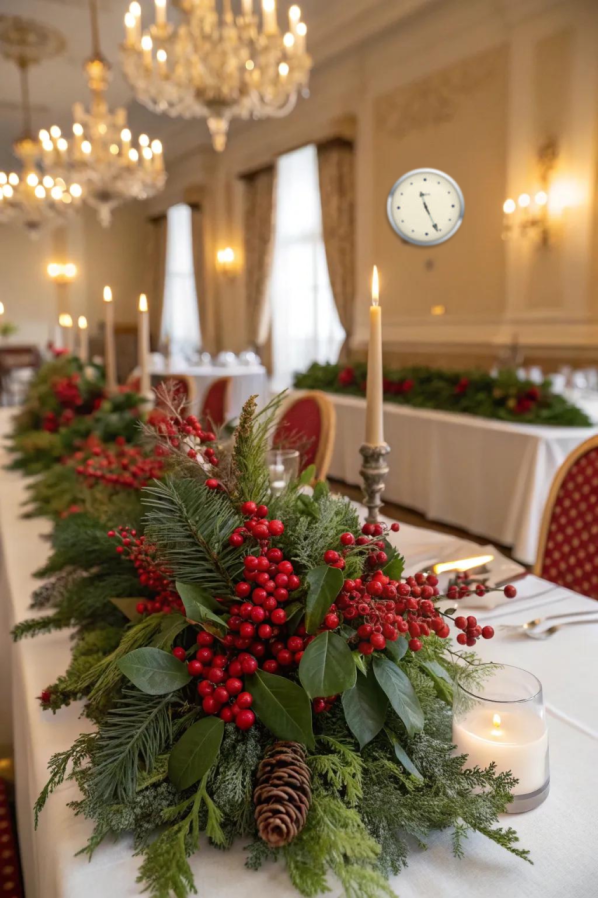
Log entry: 11:26
